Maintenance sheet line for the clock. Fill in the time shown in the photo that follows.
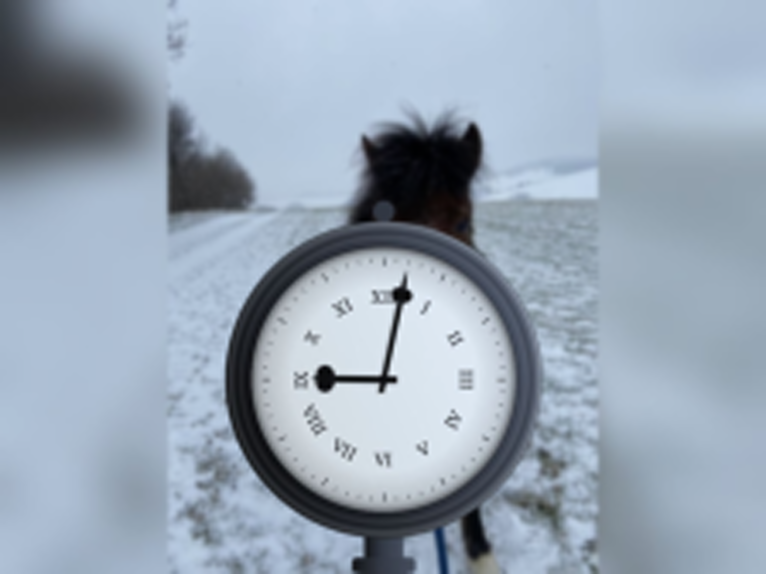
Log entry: 9:02
